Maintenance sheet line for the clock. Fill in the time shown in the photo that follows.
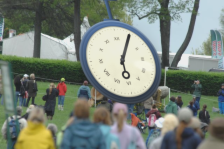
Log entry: 6:05
